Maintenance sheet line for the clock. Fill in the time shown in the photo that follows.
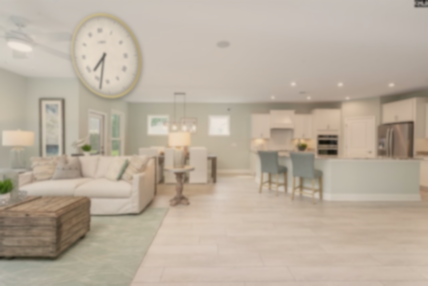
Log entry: 7:33
